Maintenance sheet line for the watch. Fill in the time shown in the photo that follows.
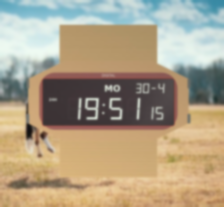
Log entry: 19:51:15
